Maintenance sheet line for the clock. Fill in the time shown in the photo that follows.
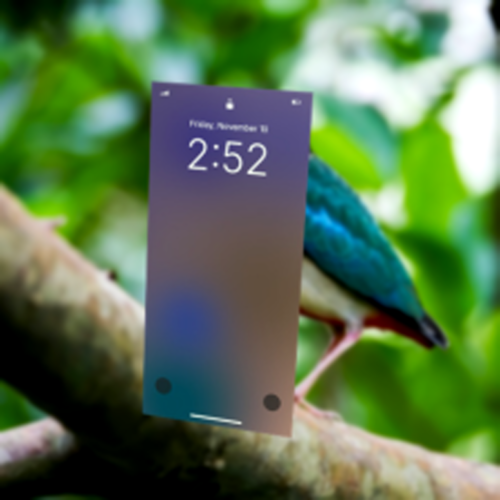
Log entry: 2:52
